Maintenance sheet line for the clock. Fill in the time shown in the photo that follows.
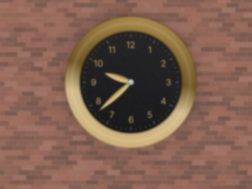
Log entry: 9:38
